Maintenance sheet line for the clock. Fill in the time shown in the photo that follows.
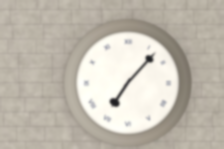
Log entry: 7:07
